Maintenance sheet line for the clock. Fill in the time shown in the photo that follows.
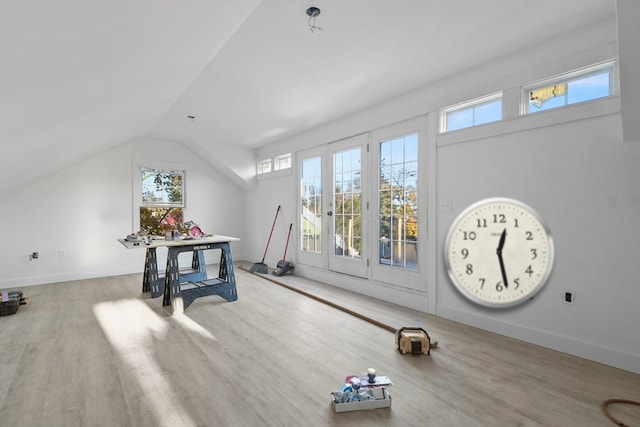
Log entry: 12:28
